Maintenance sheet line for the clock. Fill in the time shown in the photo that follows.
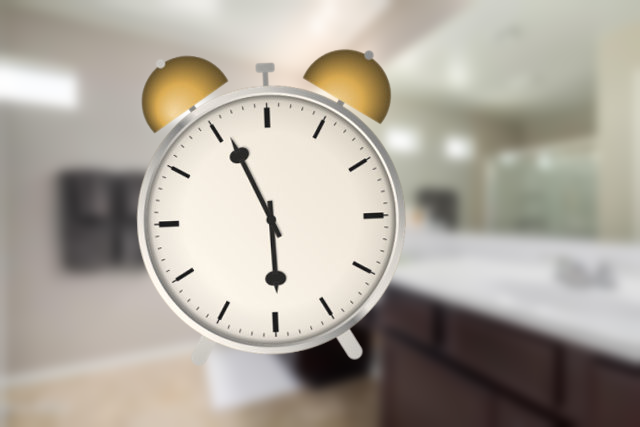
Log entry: 5:56
